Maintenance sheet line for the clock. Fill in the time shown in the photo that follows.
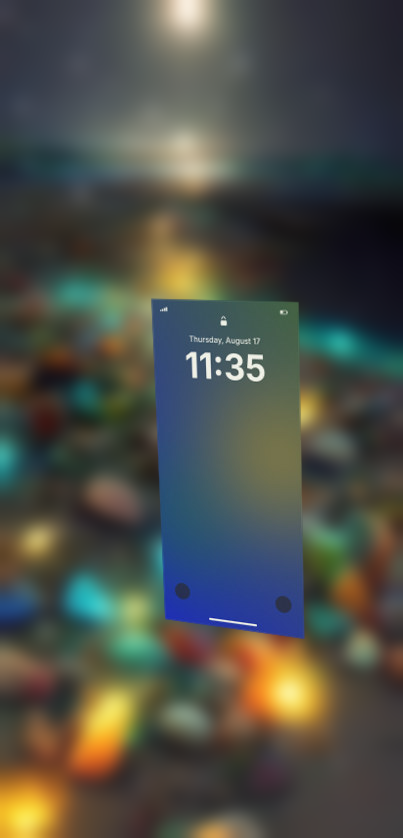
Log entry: 11:35
